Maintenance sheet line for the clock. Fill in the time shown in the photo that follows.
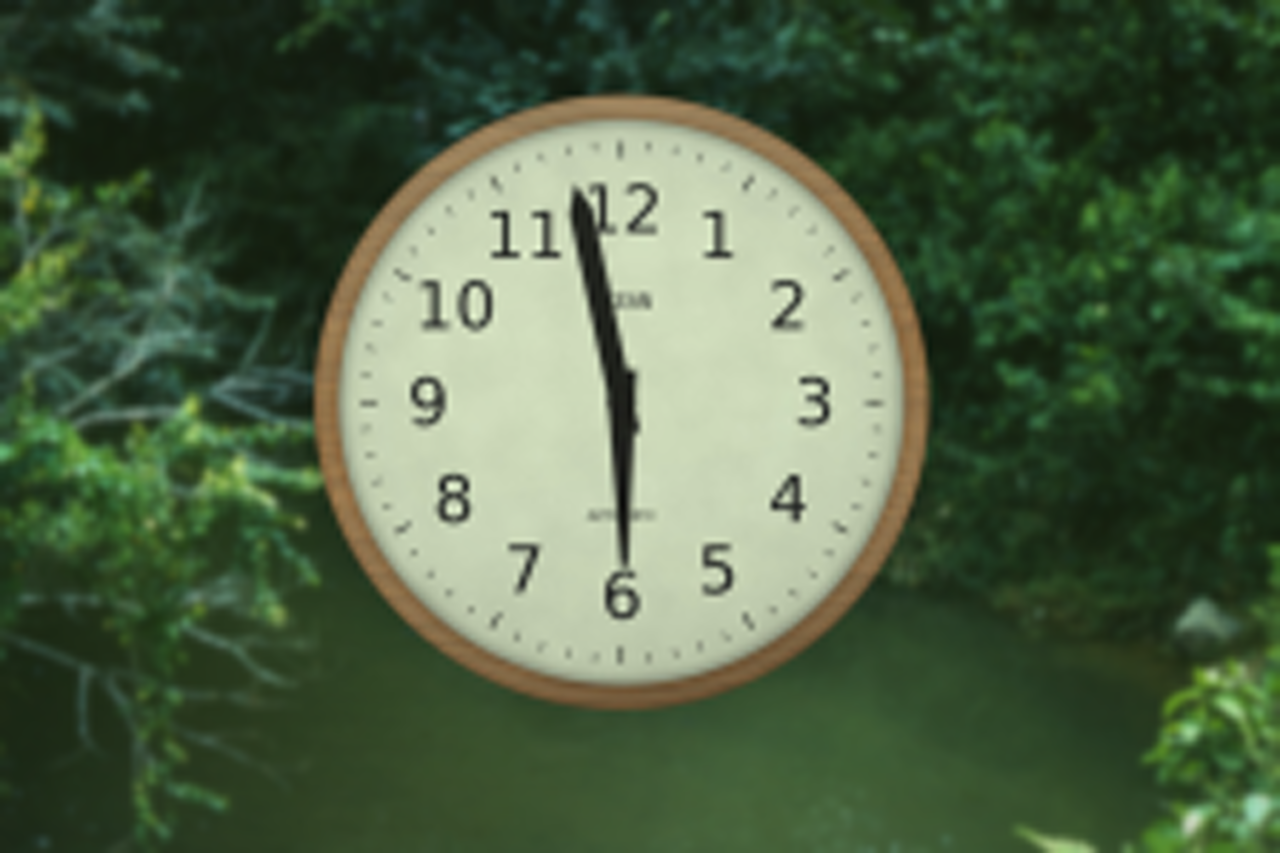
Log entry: 5:58
